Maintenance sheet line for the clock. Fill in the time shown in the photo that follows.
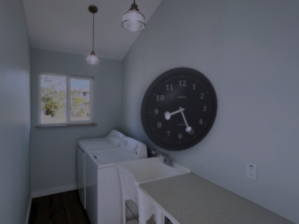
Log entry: 8:26
